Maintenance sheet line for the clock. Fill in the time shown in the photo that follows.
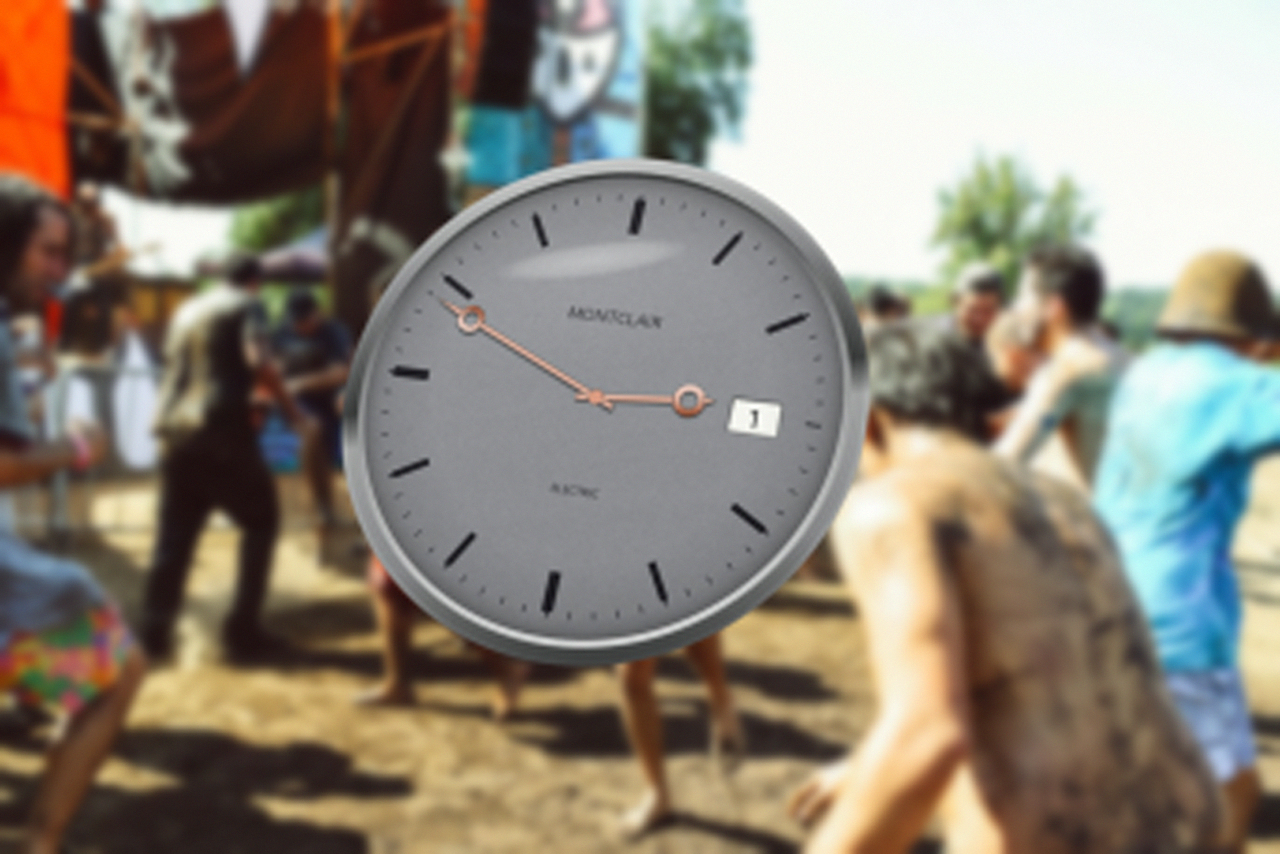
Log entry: 2:49
